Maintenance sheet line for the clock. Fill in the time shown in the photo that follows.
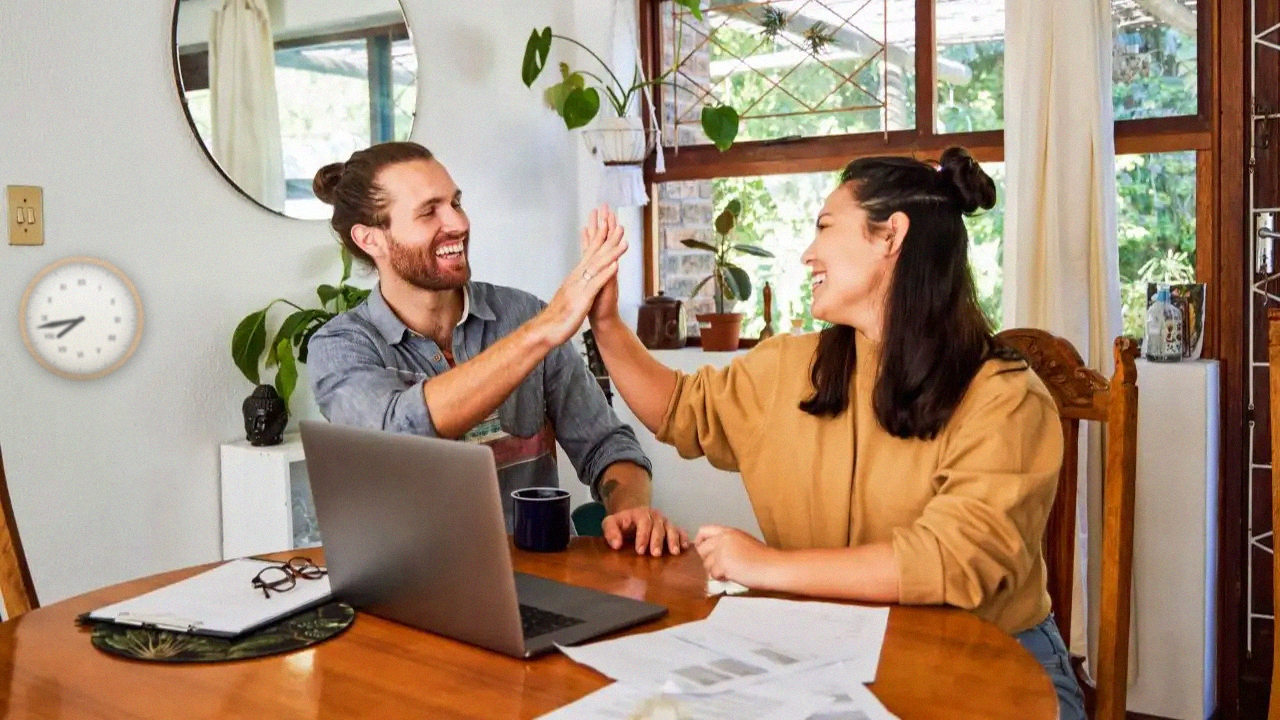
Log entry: 7:43
